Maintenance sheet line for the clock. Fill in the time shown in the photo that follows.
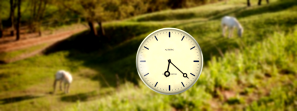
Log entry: 6:22
